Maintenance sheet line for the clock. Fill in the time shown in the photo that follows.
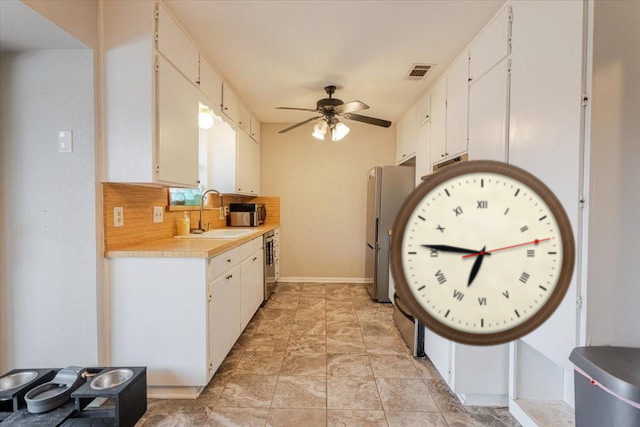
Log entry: 6:46:13
